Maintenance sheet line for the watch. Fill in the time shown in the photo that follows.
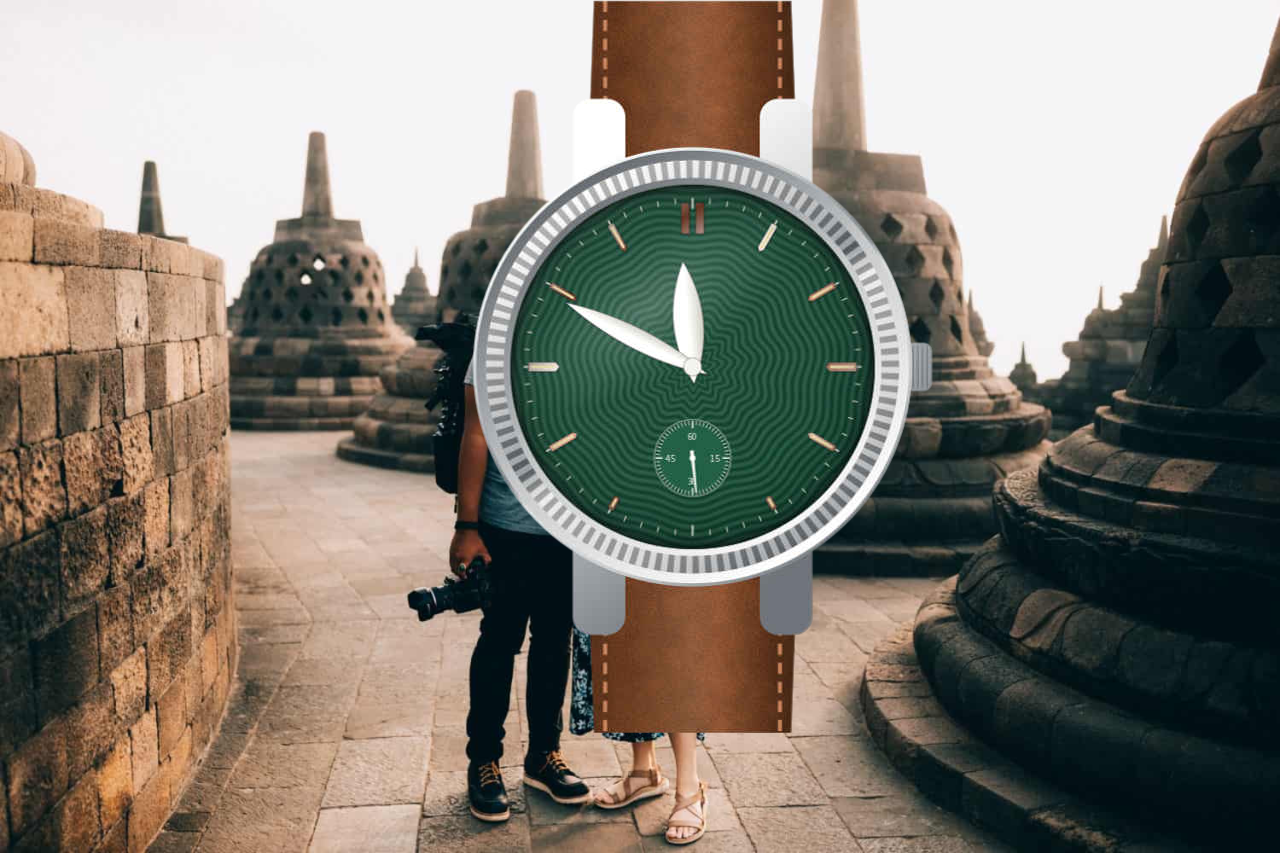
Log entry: 11:49:29
